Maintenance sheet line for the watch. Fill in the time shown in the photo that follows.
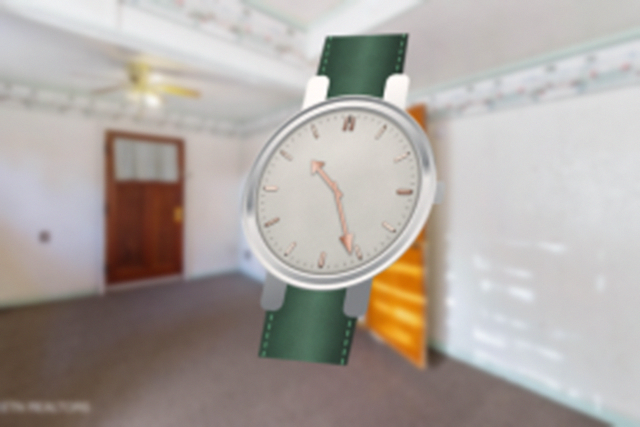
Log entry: 10:26
